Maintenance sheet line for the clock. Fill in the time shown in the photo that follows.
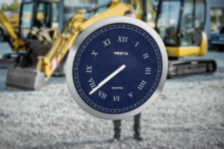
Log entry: 7:38
